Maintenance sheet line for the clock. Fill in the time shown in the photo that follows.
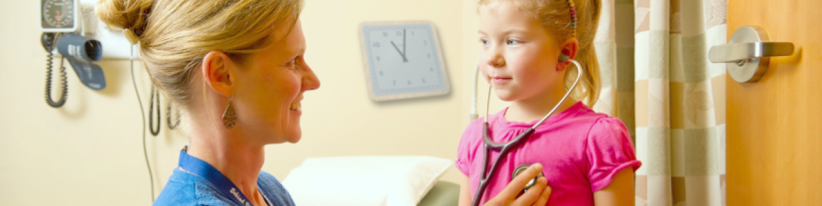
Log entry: 11:02
